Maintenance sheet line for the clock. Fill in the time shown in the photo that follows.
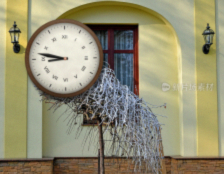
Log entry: 8:47
